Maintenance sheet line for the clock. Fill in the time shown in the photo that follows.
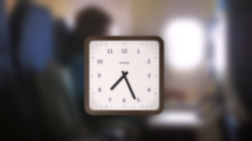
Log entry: 7:26
